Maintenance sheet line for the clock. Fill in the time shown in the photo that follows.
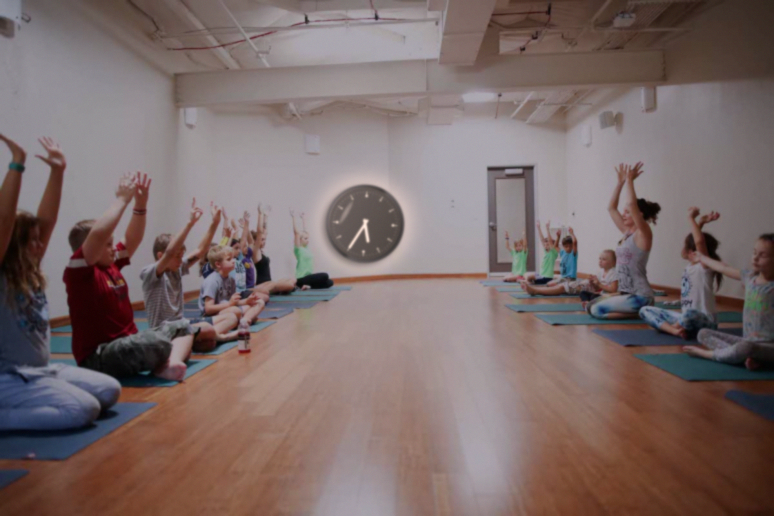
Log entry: 5:35
